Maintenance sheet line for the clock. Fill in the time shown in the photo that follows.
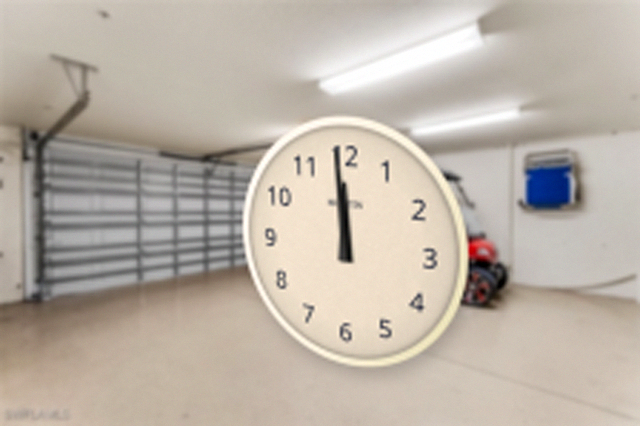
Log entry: 11:59
